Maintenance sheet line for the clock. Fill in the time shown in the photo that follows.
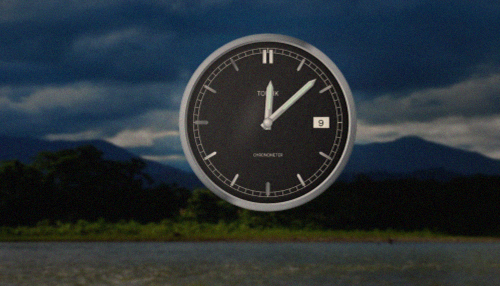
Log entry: 12:08
